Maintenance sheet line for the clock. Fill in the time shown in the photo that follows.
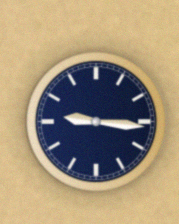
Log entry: 9:16
